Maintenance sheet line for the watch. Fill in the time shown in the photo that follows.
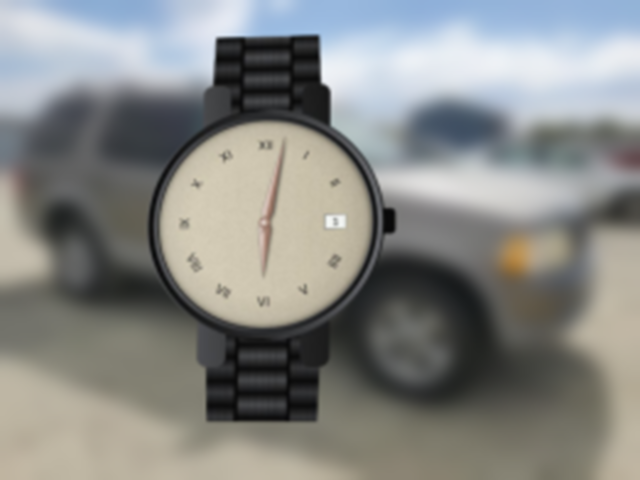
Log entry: 6:02
